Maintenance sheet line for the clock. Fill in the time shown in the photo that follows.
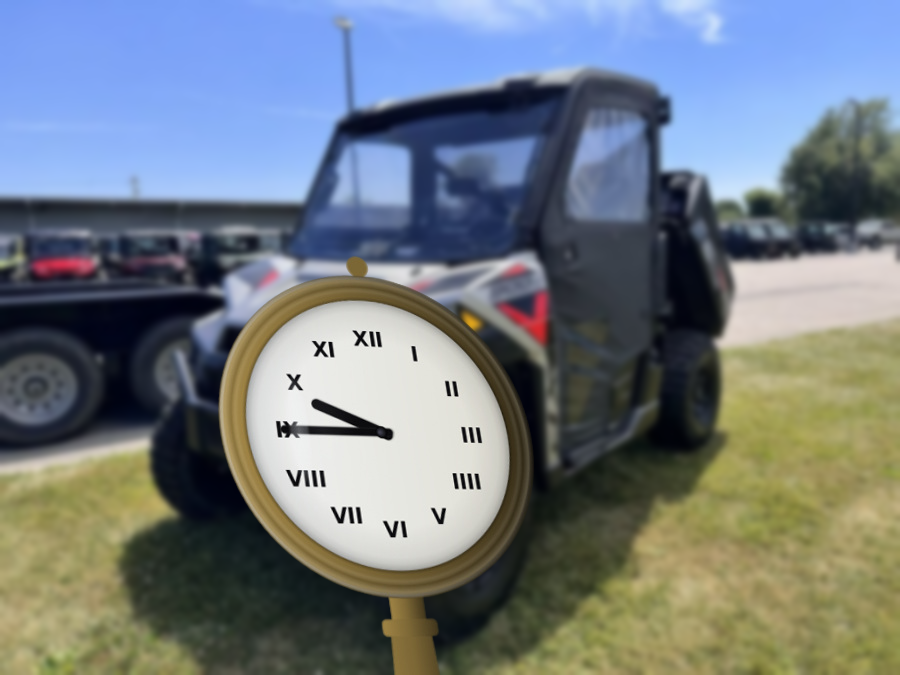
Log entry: 9:45
